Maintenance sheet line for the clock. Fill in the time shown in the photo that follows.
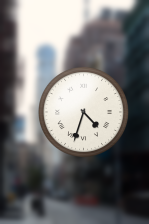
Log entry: 4:33
